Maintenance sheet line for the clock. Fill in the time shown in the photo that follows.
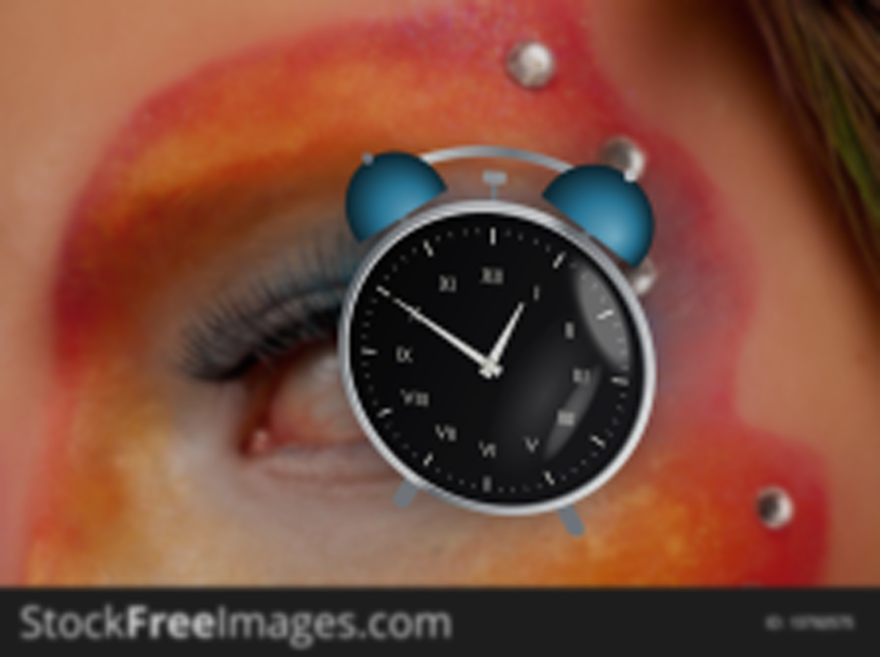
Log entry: 12:50
